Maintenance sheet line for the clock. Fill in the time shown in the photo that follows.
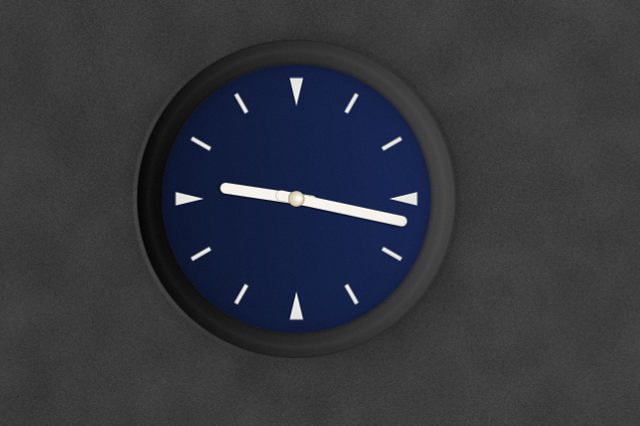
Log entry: 9:17
